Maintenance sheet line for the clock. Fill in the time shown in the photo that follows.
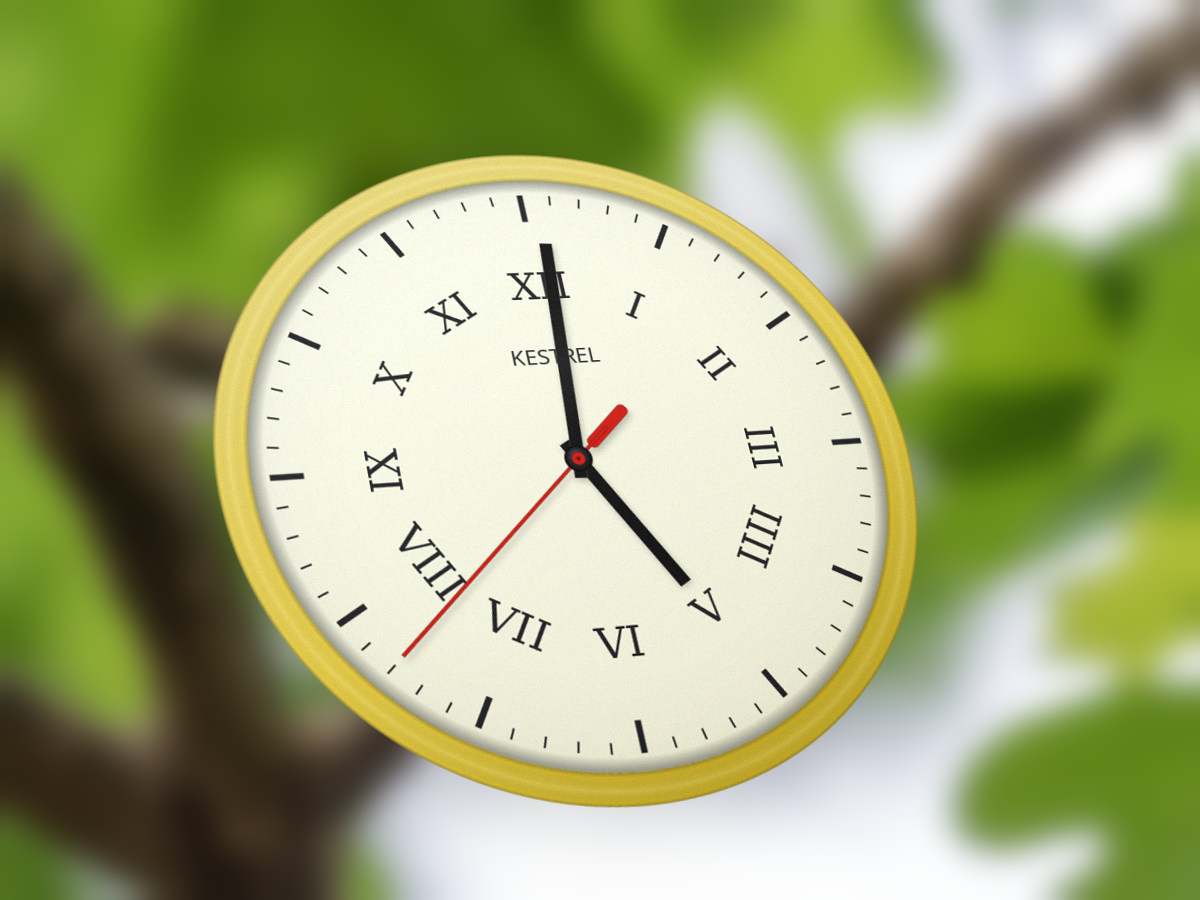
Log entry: 5:00:38
